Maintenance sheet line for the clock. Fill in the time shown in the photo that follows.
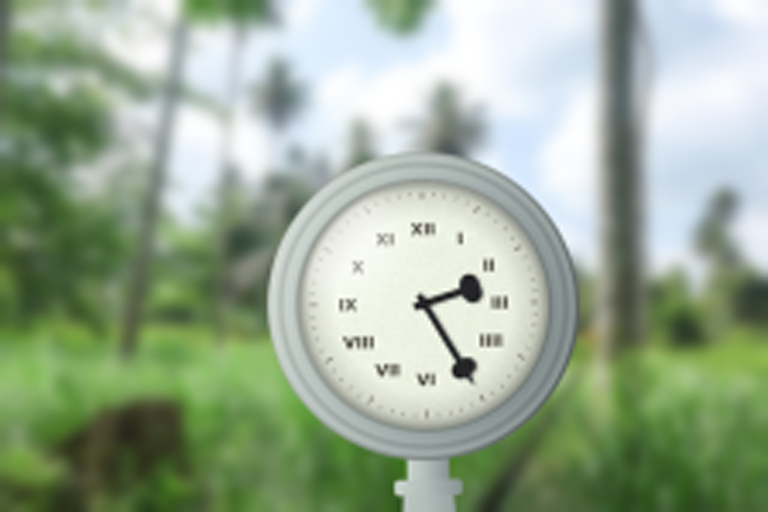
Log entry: 2:25
